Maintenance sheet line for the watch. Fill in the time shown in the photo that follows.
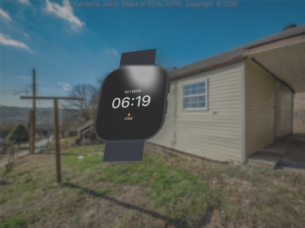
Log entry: 6:19
